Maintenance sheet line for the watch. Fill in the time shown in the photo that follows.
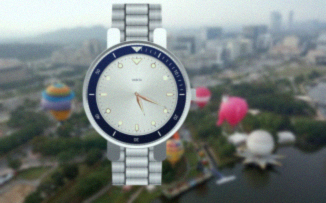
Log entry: 5:19
